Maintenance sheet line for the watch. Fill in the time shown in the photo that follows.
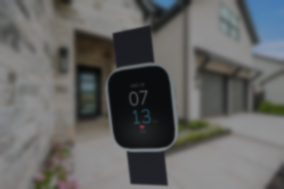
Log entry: 7:13
